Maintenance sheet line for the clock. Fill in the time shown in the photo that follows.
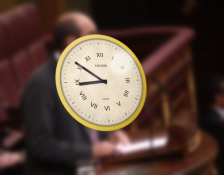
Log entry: 8:51
